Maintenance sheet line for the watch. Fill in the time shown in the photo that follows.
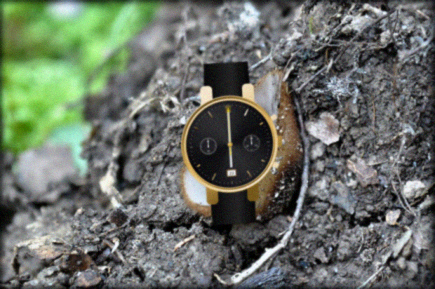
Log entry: 6:00
